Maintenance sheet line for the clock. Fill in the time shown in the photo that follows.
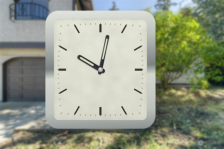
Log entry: 10:02
